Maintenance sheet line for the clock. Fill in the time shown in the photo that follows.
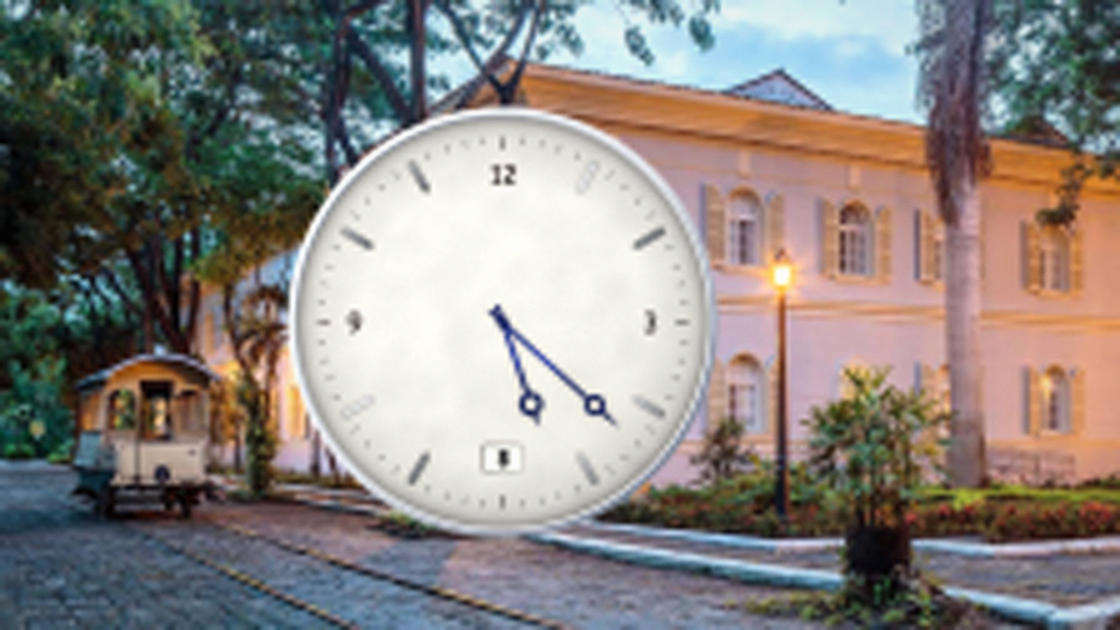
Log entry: 5:22
